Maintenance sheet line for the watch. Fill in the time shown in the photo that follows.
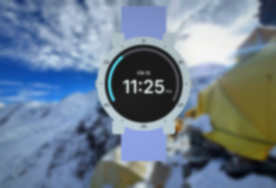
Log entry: 11:25
